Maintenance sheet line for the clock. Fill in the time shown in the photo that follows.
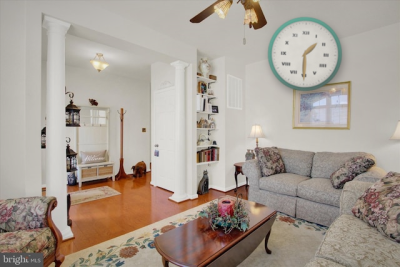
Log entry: 1:30
